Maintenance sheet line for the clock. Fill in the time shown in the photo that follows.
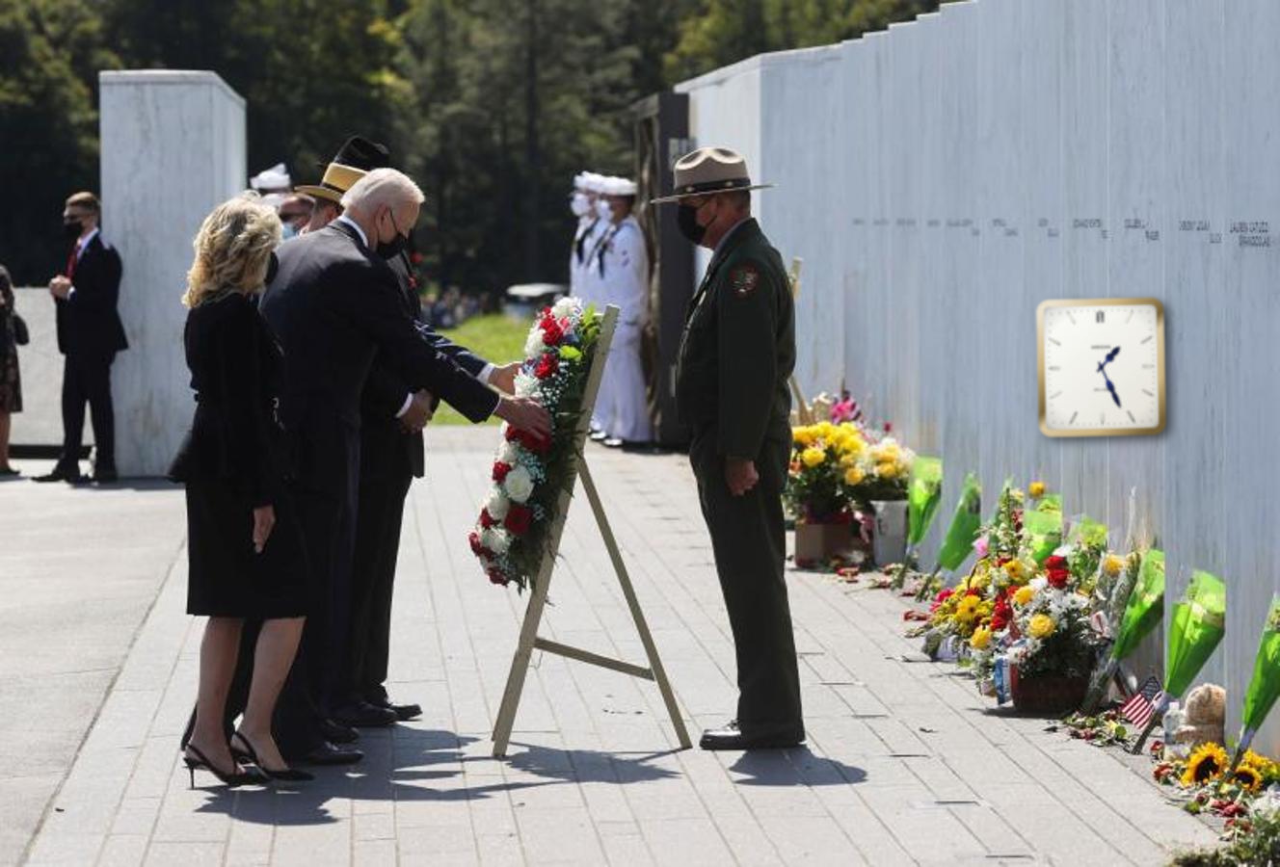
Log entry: 1:26
